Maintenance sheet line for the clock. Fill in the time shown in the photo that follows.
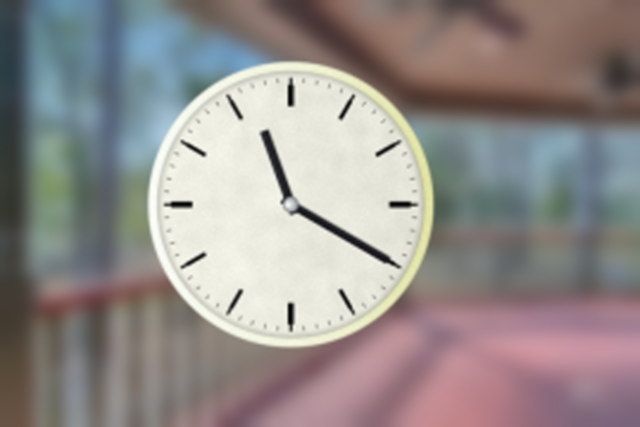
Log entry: 11:20
